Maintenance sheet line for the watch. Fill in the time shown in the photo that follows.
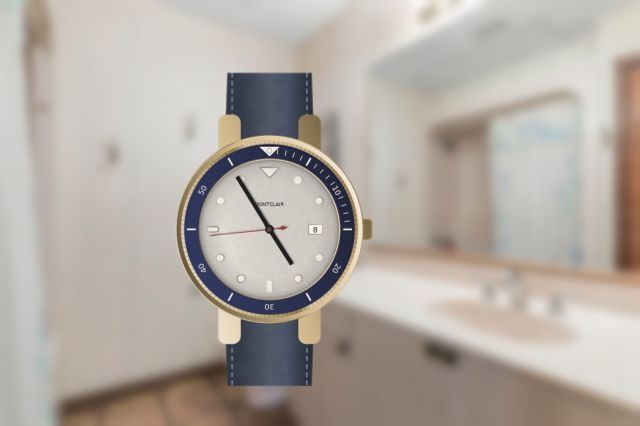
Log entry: 4:54:44
